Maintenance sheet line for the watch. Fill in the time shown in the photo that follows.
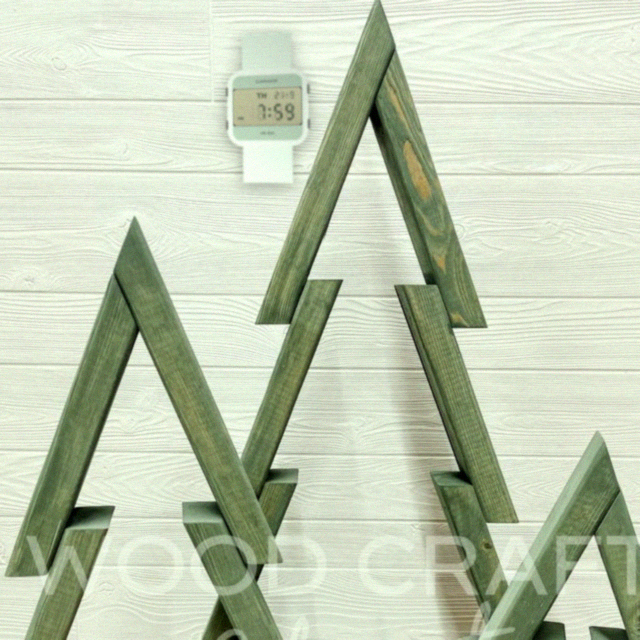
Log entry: 7:59
